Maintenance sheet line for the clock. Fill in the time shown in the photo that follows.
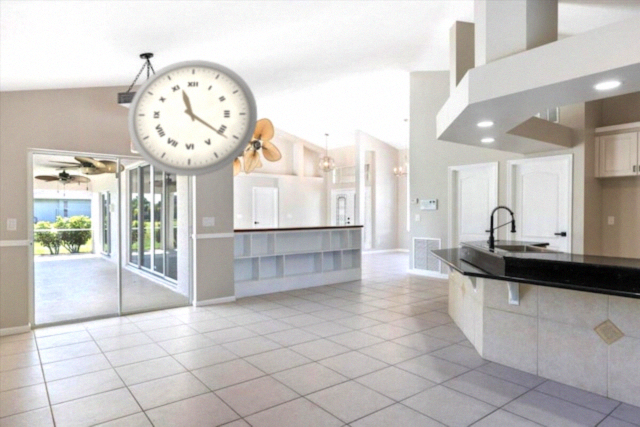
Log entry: 11:21
